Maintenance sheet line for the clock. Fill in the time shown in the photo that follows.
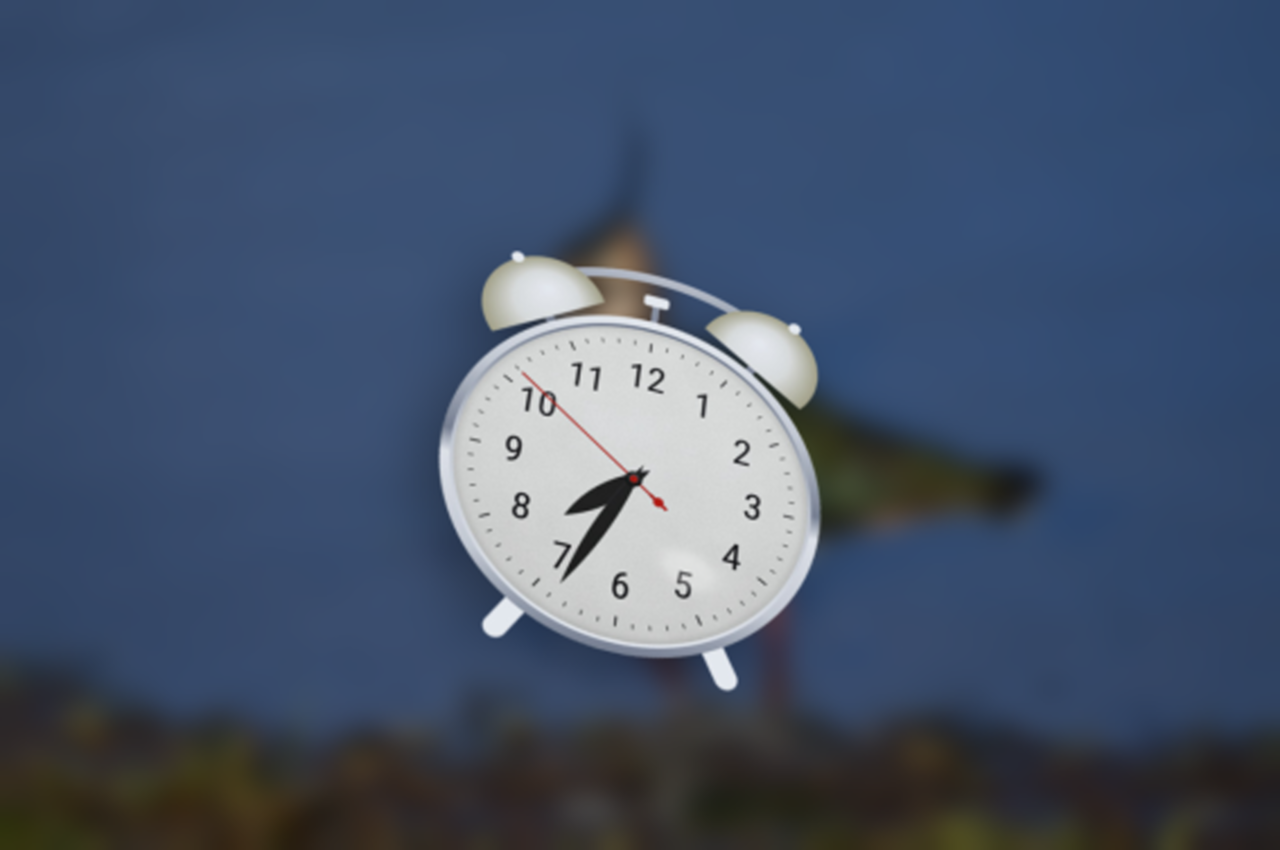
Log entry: 7:33:51
